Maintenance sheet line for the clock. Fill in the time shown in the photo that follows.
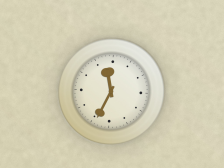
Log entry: 11:34
